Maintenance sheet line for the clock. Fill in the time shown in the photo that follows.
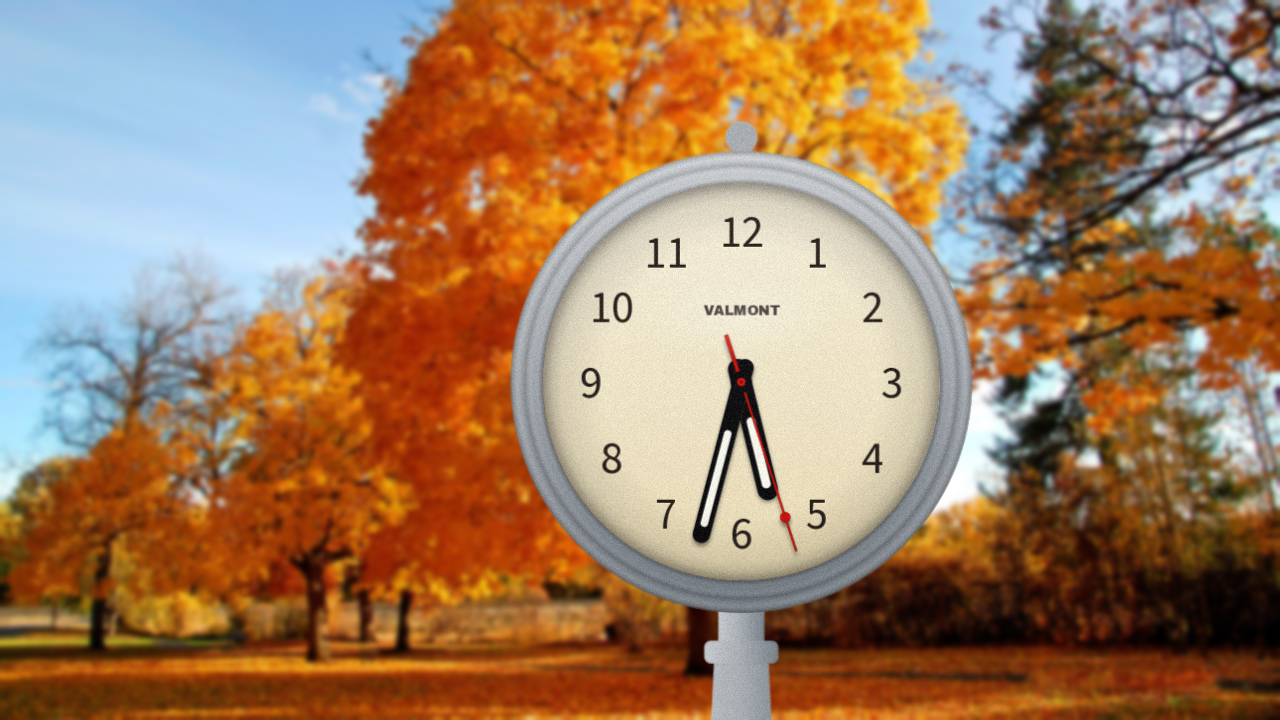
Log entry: 5:32:27
